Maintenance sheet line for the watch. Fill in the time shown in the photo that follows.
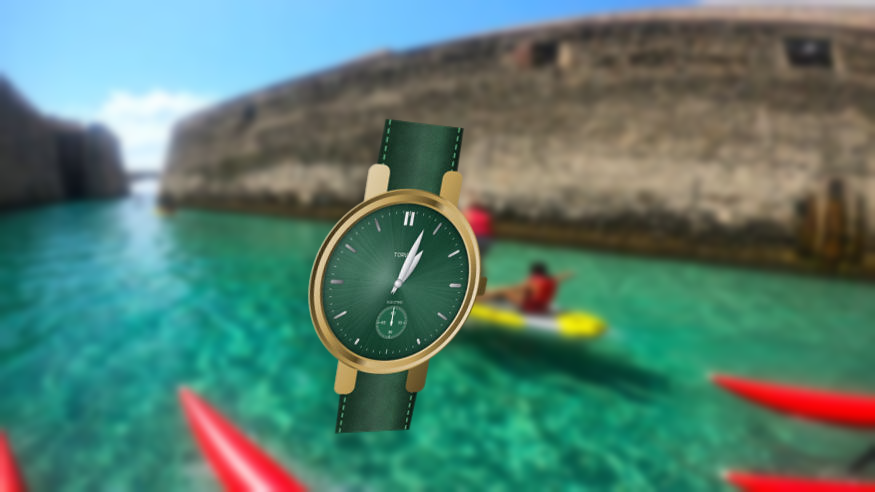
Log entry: 1:03
